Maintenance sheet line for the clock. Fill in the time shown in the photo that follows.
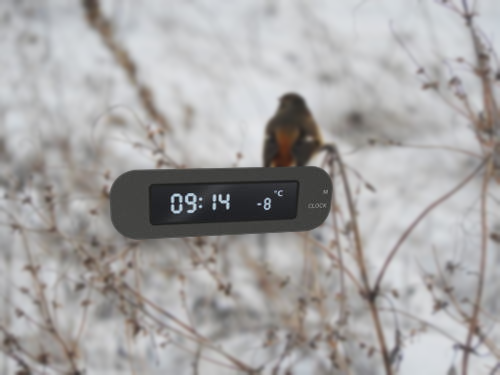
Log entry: 9:14
